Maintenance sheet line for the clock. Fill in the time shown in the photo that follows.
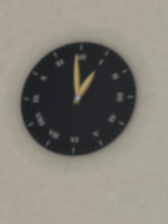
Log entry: 12:59
